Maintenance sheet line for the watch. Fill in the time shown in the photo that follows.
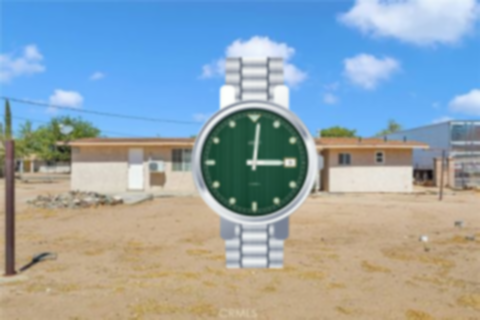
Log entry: 3:01
